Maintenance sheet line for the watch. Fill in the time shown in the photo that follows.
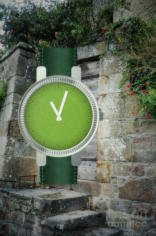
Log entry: 11:03
